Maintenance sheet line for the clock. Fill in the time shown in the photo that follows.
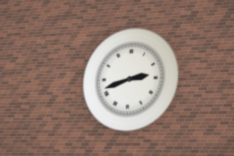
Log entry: 2:42
